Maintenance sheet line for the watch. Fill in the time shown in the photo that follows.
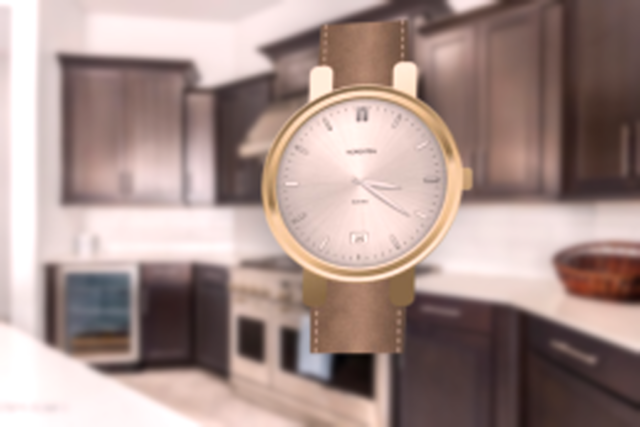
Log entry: 3:21
